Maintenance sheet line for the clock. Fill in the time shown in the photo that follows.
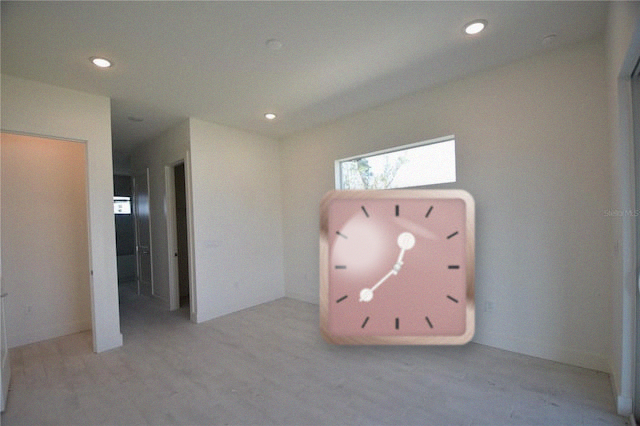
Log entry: 12:38
